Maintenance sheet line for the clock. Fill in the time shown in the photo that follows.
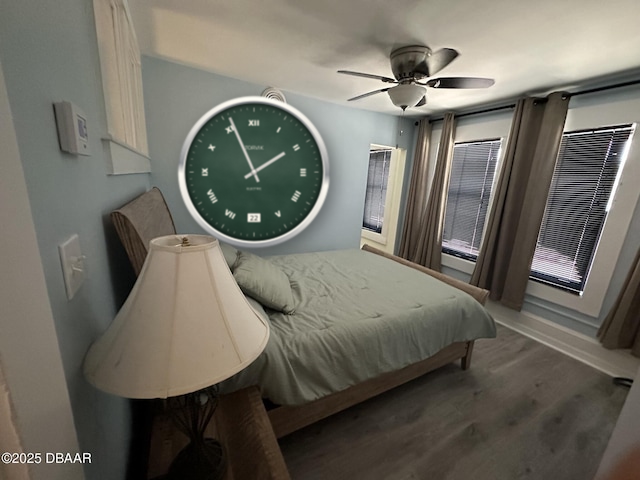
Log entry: 1:56
